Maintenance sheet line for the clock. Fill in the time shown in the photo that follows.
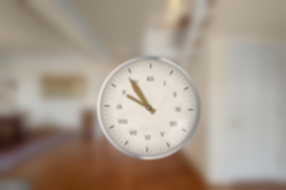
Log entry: 9:54
